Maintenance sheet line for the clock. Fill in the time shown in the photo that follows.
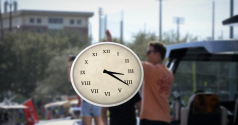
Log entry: 3:21
